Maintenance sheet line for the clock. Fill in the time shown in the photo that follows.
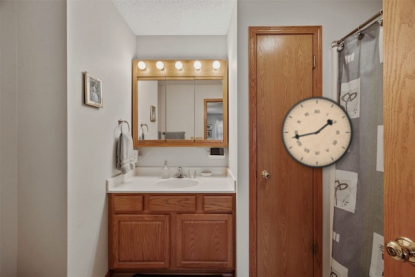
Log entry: 1:43
